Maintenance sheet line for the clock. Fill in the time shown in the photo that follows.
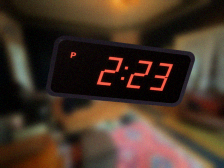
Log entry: 2:23
